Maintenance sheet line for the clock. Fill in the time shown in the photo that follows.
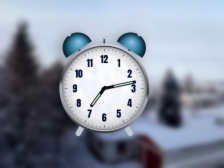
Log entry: 7:13
